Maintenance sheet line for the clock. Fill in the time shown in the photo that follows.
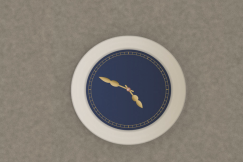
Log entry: 4:49
